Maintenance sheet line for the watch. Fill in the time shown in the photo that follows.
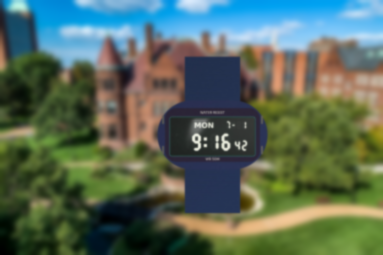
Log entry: 9:16:42
